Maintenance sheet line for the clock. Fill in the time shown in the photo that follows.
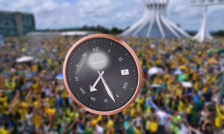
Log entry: 7:27
